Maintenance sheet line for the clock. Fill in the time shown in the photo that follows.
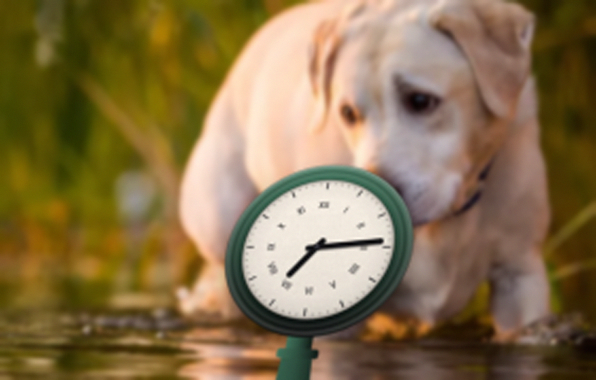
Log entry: 7:14
